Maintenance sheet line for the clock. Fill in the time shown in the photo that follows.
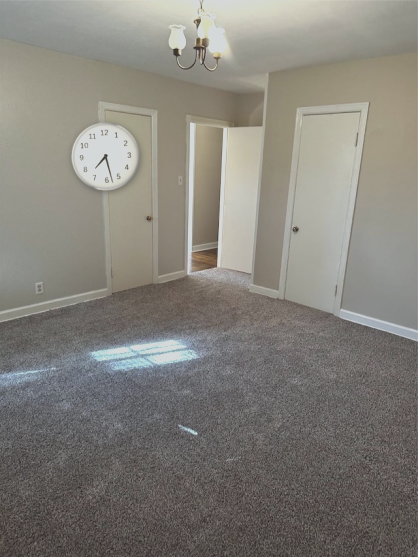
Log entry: 7:28
